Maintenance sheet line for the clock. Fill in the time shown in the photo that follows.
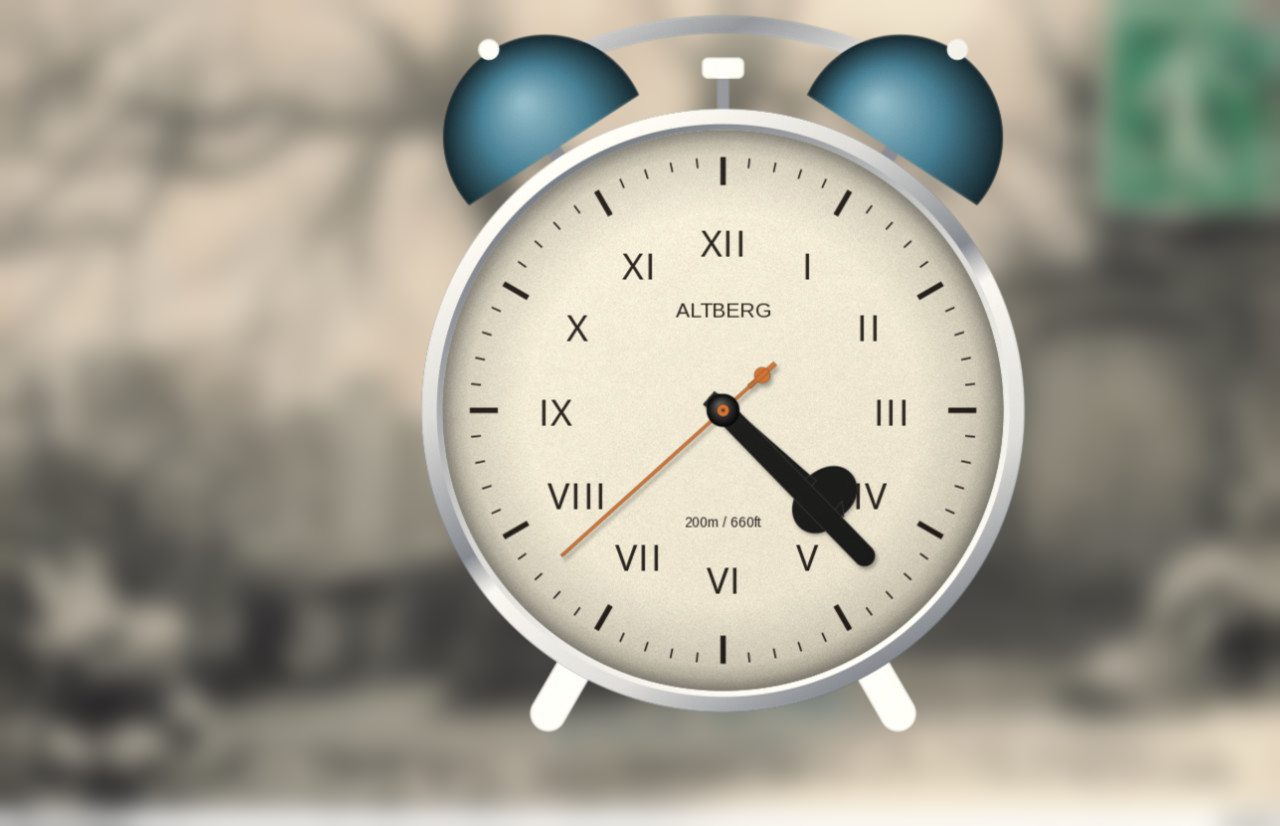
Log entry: 4:22:38
